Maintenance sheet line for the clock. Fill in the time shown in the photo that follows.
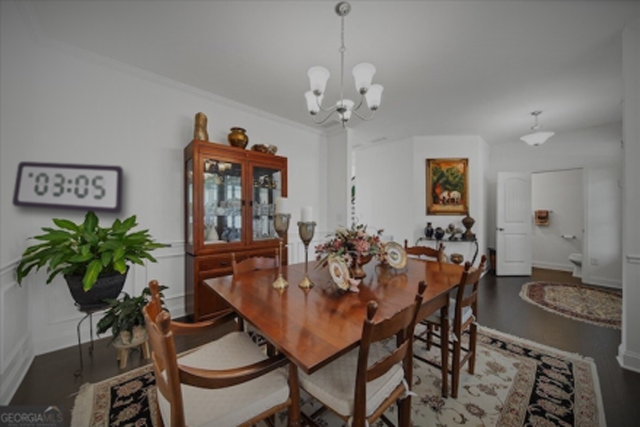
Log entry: 3:05
